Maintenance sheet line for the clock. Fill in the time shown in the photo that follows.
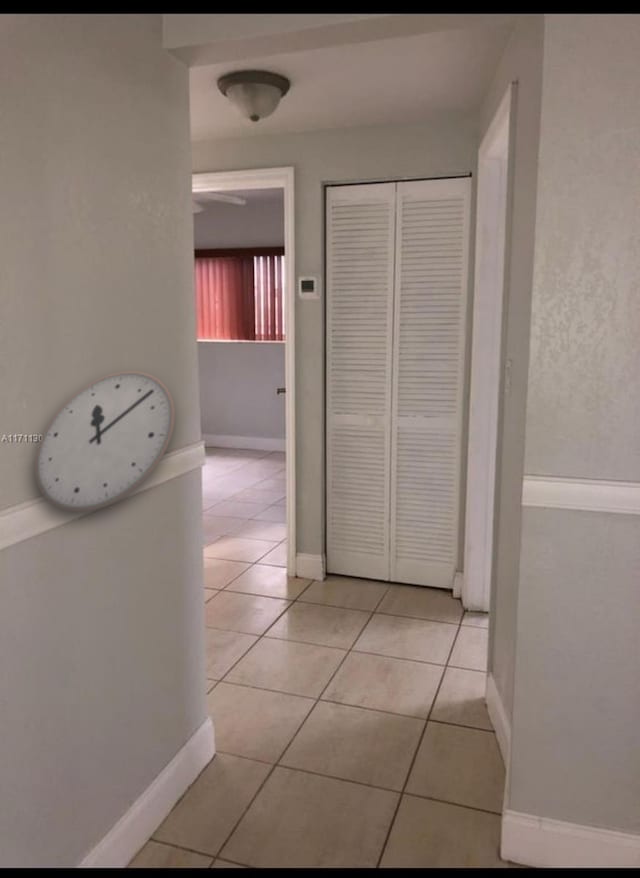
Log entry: 11:07
